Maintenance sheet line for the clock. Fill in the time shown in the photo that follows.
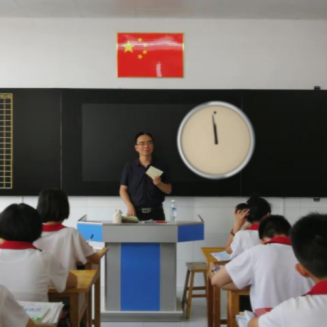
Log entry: 11:59
